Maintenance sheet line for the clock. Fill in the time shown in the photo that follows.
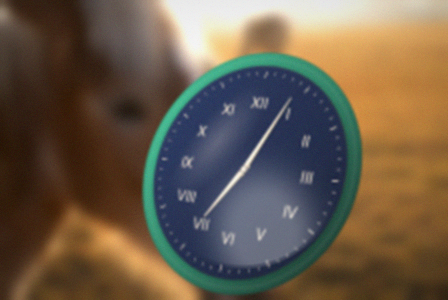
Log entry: 7:04
